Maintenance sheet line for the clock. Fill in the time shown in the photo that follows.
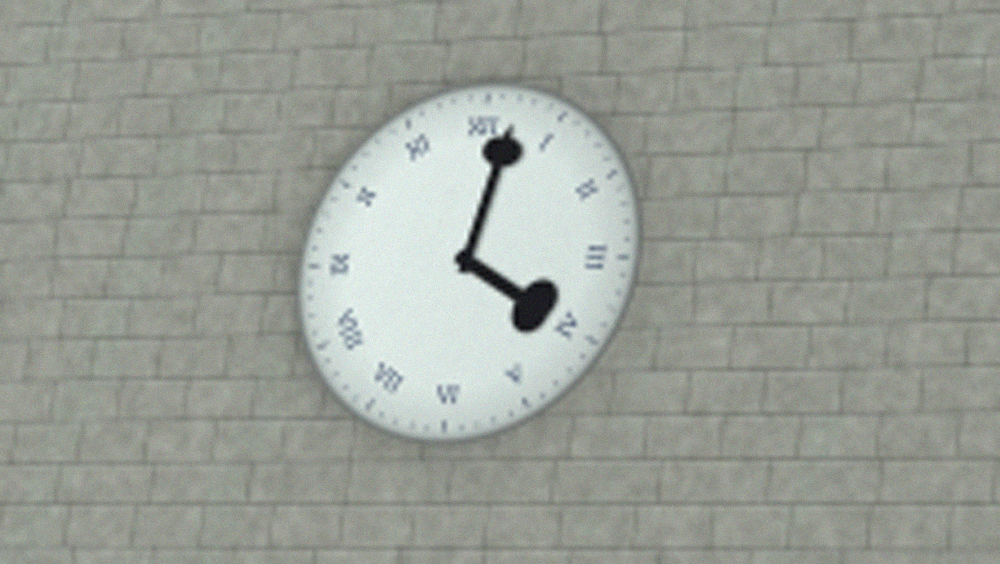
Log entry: 4:02
